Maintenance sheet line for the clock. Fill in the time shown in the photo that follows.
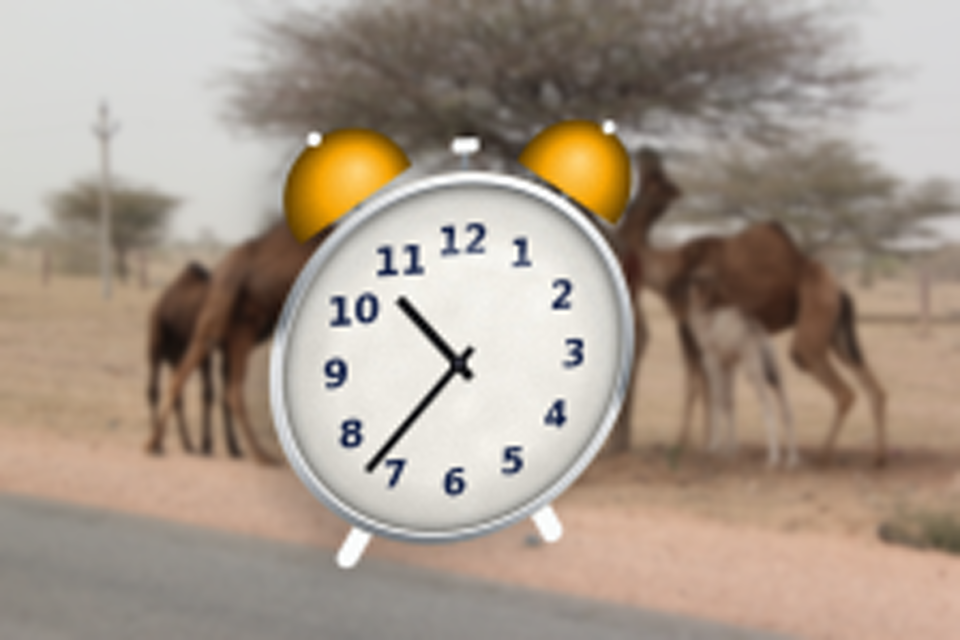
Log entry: 10:37
